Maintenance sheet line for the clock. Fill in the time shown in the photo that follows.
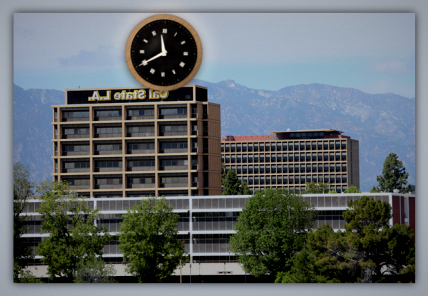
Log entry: 11:40
